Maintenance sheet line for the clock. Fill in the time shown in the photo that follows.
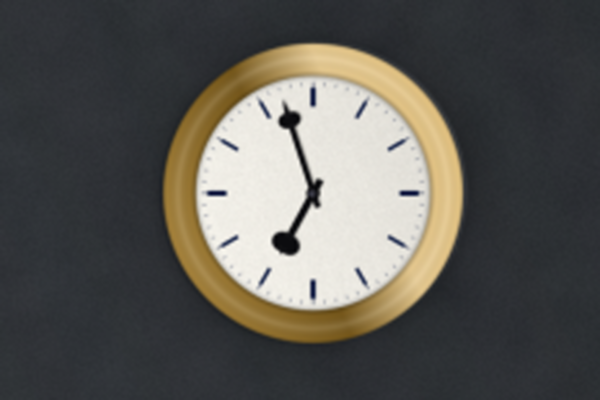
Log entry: 6:57
